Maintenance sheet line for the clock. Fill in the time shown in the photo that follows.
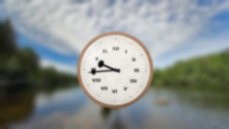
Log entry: 9:44
